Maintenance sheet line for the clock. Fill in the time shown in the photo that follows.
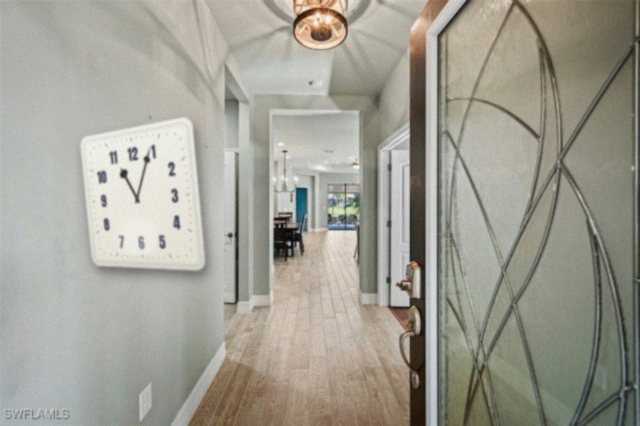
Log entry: 11:04
